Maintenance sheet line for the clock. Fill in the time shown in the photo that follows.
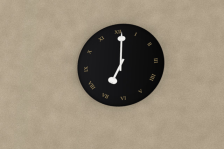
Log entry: 7:01
